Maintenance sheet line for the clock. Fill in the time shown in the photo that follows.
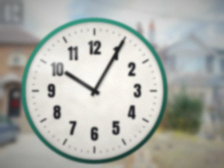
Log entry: 10:05
